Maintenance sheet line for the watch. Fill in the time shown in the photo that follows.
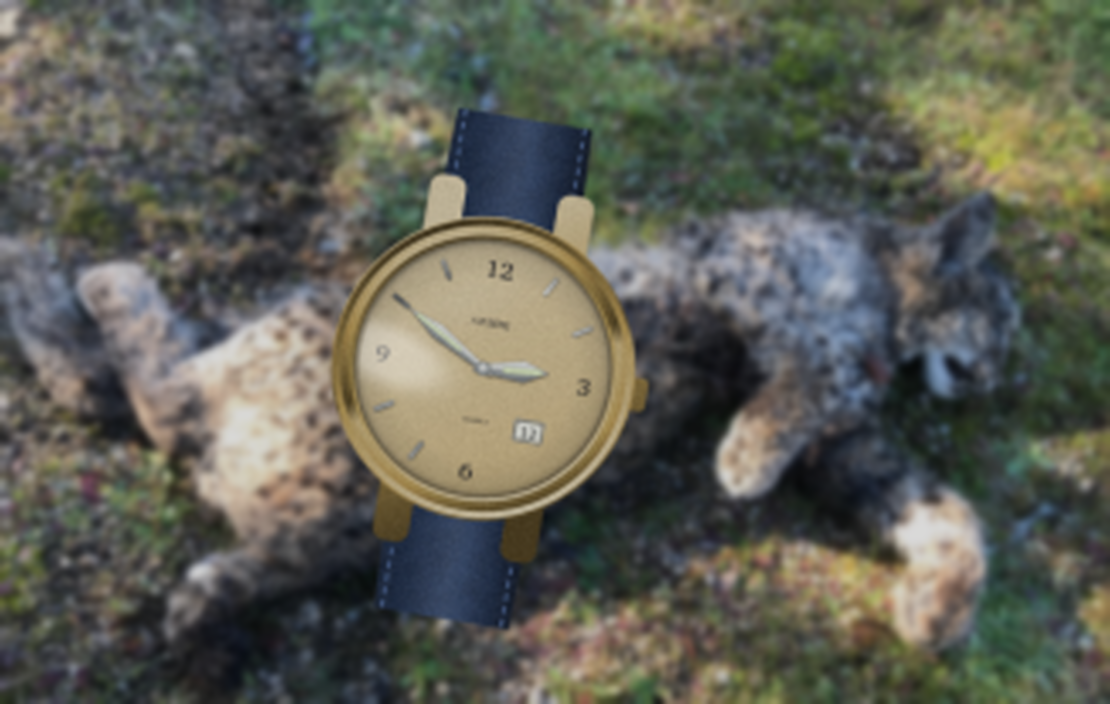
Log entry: 2:50
